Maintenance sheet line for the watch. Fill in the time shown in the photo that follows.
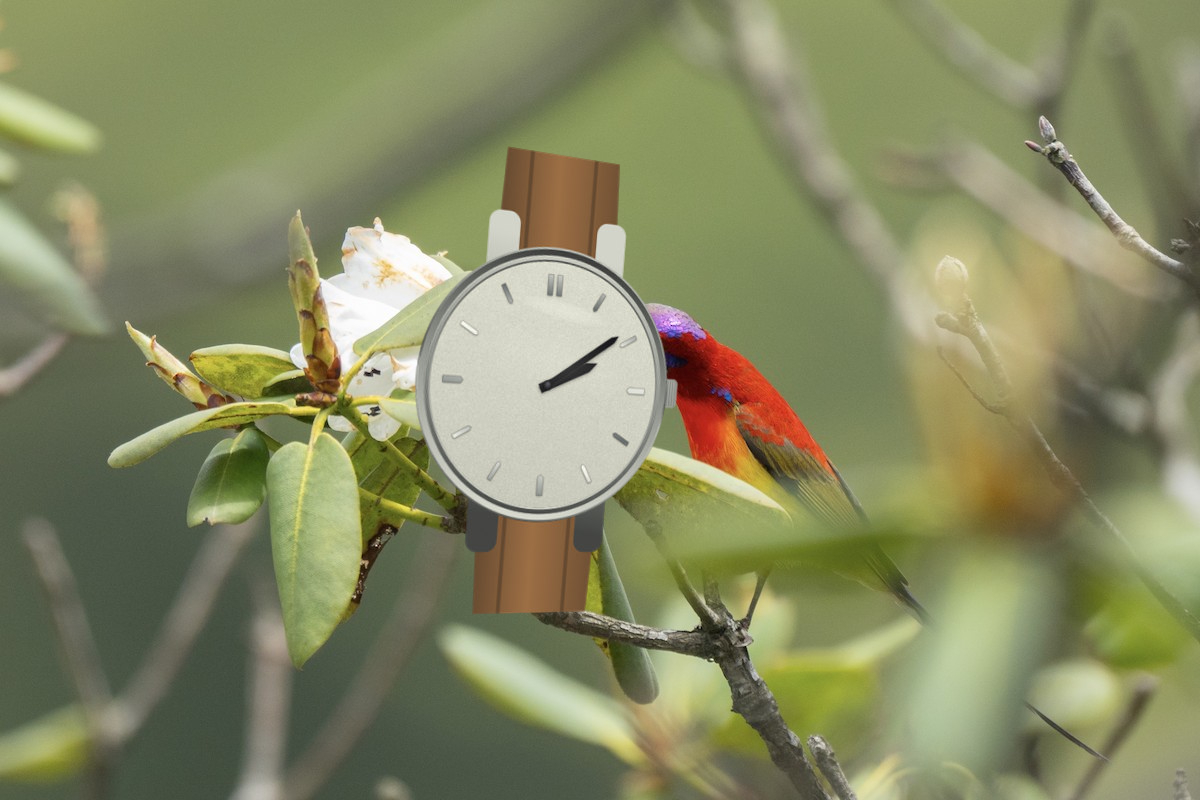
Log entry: 2:09
